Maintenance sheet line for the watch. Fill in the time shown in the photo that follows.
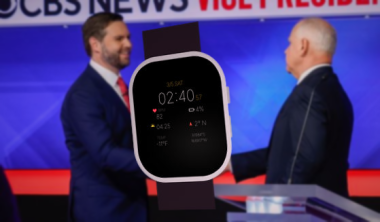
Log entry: 2:40
